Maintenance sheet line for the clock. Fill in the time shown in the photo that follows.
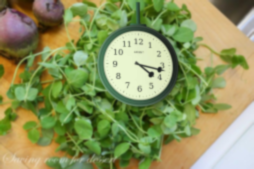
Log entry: 4:17
